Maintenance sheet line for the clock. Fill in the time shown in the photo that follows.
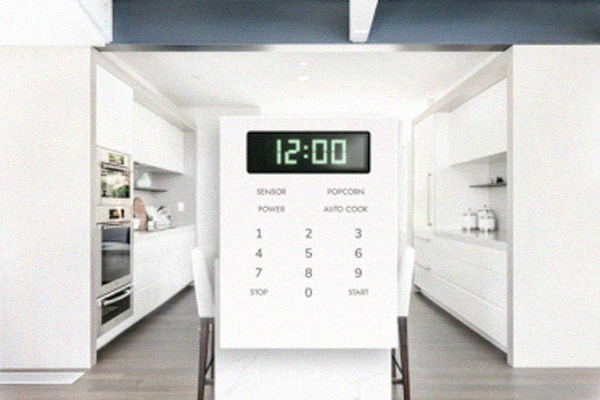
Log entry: 12:00
